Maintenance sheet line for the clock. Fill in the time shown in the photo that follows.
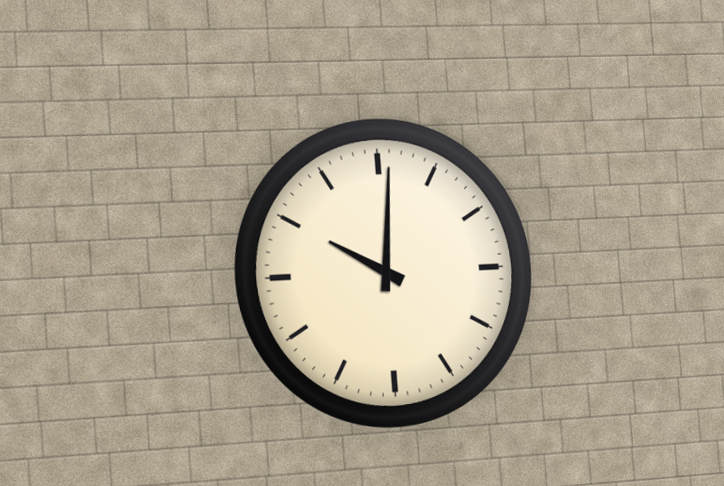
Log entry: 10:01
